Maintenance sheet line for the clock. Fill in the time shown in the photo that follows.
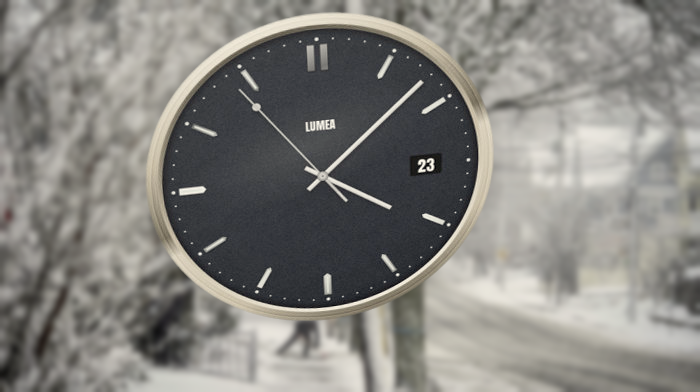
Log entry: 4:07:54
